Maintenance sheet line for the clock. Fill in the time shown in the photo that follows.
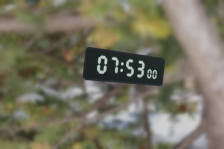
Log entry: 7:53:00
